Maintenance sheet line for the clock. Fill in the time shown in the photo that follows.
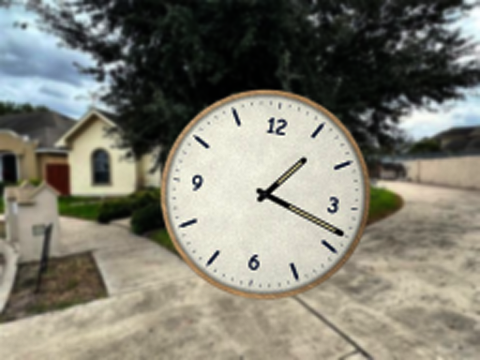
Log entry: 1:18
